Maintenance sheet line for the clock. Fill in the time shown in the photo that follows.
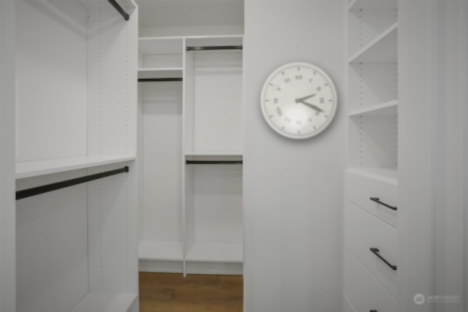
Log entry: 2:19
